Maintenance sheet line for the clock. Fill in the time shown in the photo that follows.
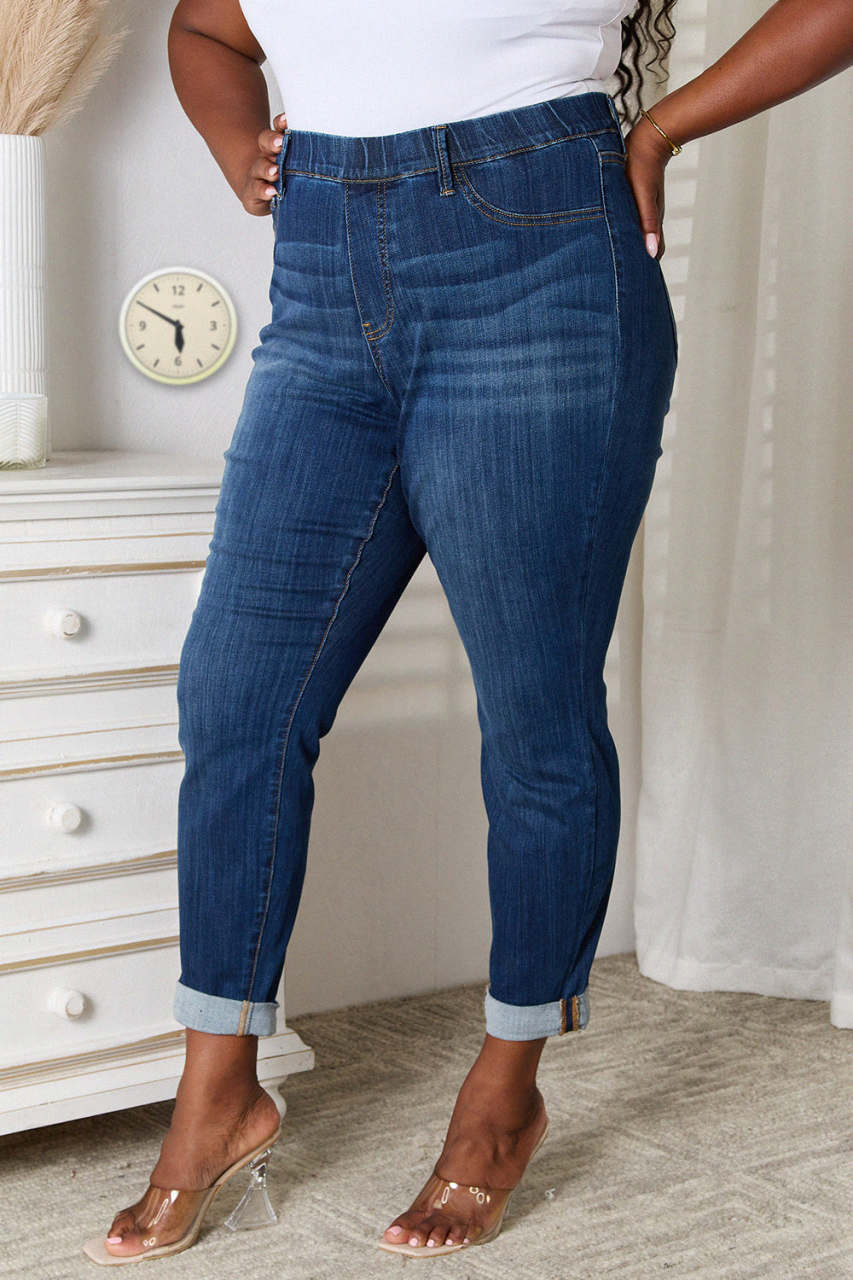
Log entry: 5:50
